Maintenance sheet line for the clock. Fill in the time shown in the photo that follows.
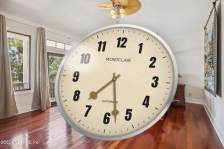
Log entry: 7:28
